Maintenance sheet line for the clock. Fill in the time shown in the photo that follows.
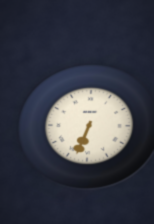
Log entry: 6:33
